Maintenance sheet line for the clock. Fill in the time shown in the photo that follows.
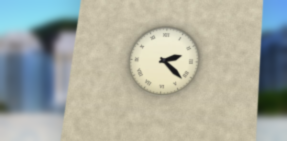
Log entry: 2:22
